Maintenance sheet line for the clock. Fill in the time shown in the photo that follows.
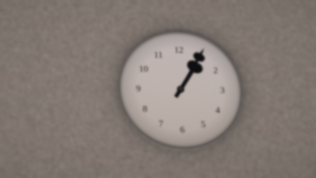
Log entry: 1:05
